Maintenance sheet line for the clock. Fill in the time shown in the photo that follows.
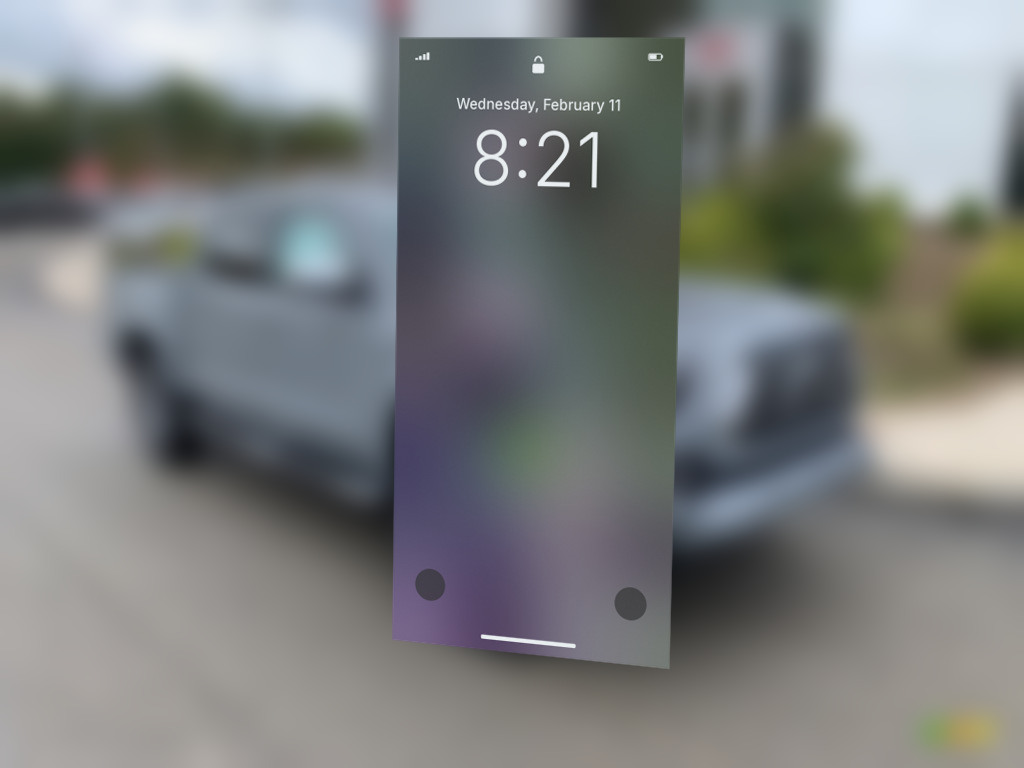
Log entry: 8:21
